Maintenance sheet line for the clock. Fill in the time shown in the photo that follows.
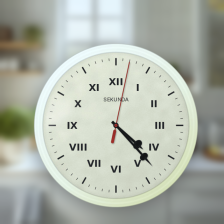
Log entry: 4:23:02
